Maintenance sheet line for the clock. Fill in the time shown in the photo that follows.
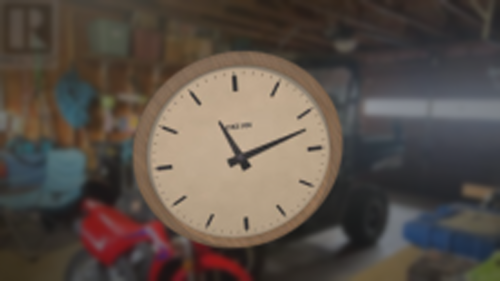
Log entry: 11:12
